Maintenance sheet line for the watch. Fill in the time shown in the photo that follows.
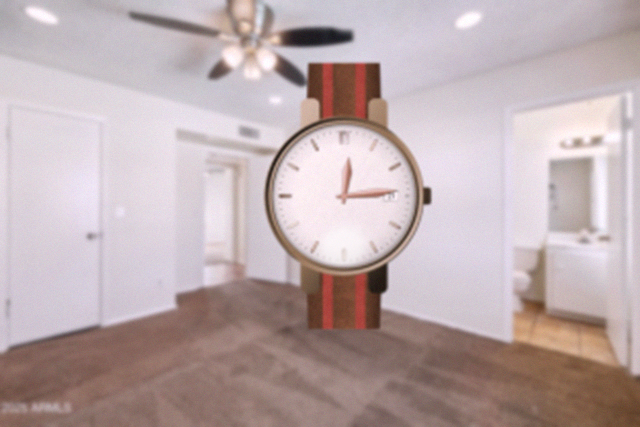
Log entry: 12:14
